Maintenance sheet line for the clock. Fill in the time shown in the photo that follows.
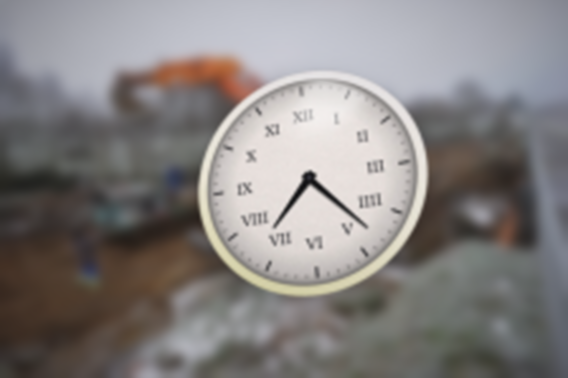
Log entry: 7:23
